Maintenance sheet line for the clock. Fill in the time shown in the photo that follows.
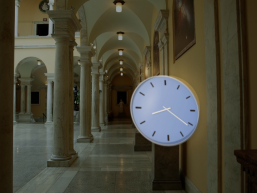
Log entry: 8:21
